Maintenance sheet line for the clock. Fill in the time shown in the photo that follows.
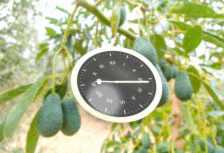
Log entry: 9:16
